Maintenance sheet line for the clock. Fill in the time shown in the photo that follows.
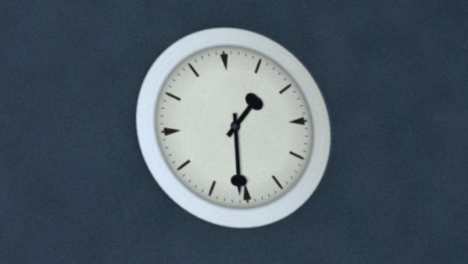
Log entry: 1:31
